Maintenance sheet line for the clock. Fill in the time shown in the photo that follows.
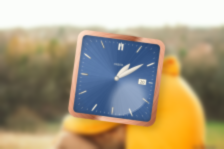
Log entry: 1:09
